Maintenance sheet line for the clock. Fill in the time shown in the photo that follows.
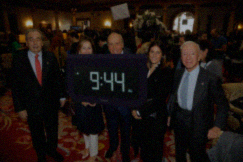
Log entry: 9:44
